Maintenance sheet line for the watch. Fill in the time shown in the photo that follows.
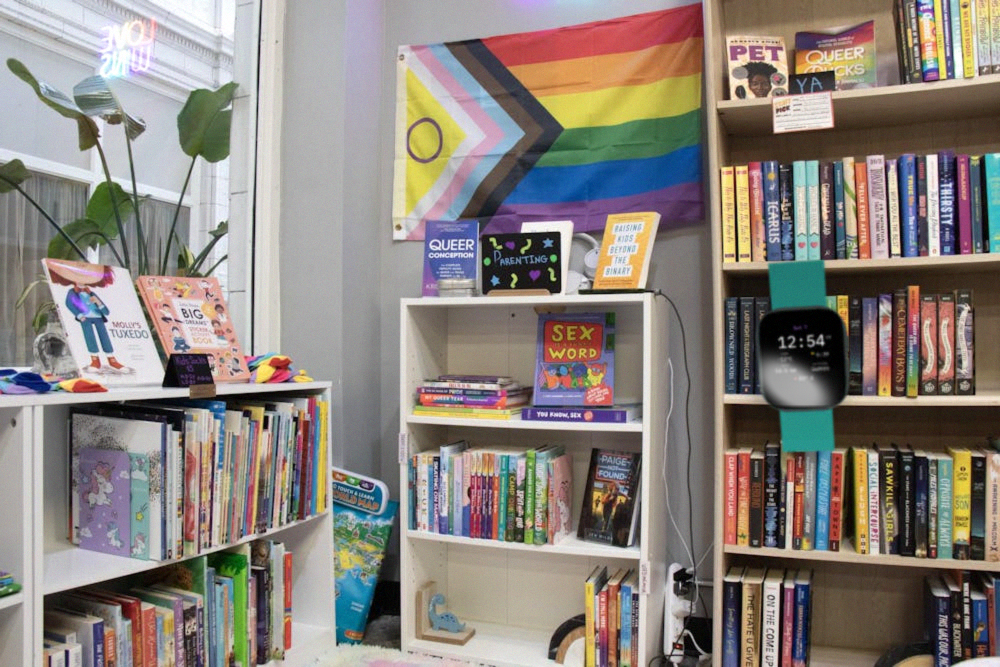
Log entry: 12:54
